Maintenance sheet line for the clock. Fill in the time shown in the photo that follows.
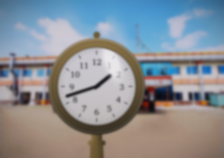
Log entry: 1:42
